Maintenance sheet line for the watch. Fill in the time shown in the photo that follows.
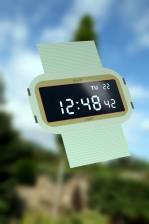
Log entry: 12:48:42
